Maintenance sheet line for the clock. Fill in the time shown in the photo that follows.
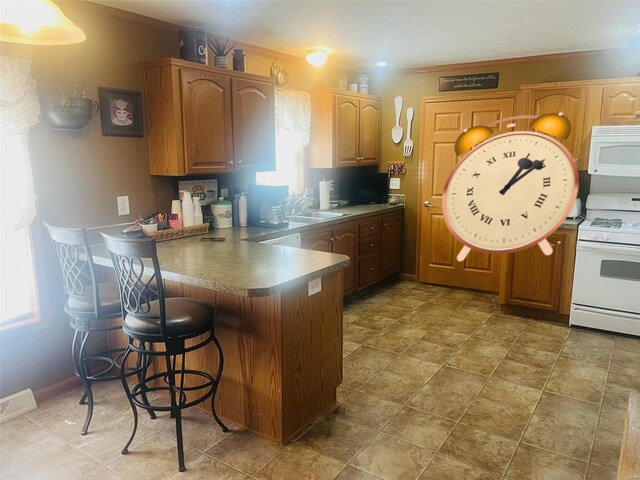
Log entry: 1:09
